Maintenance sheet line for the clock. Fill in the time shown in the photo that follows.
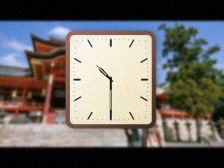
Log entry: 10:30
